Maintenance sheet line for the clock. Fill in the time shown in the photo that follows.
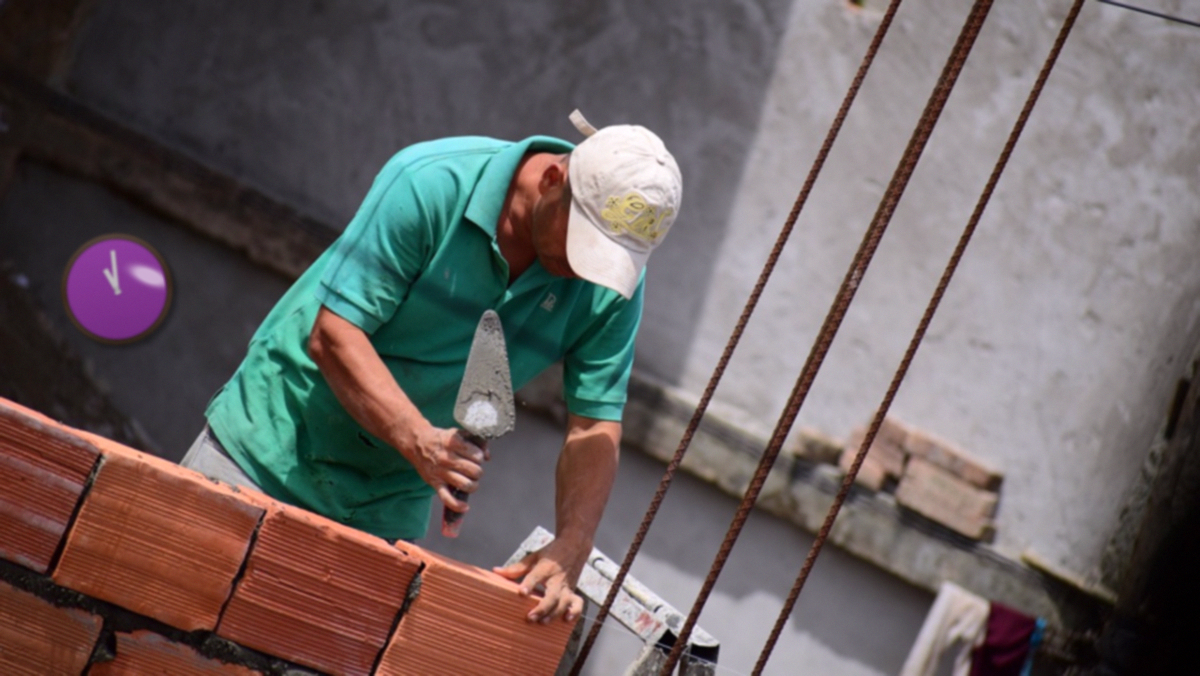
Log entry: 10:59
